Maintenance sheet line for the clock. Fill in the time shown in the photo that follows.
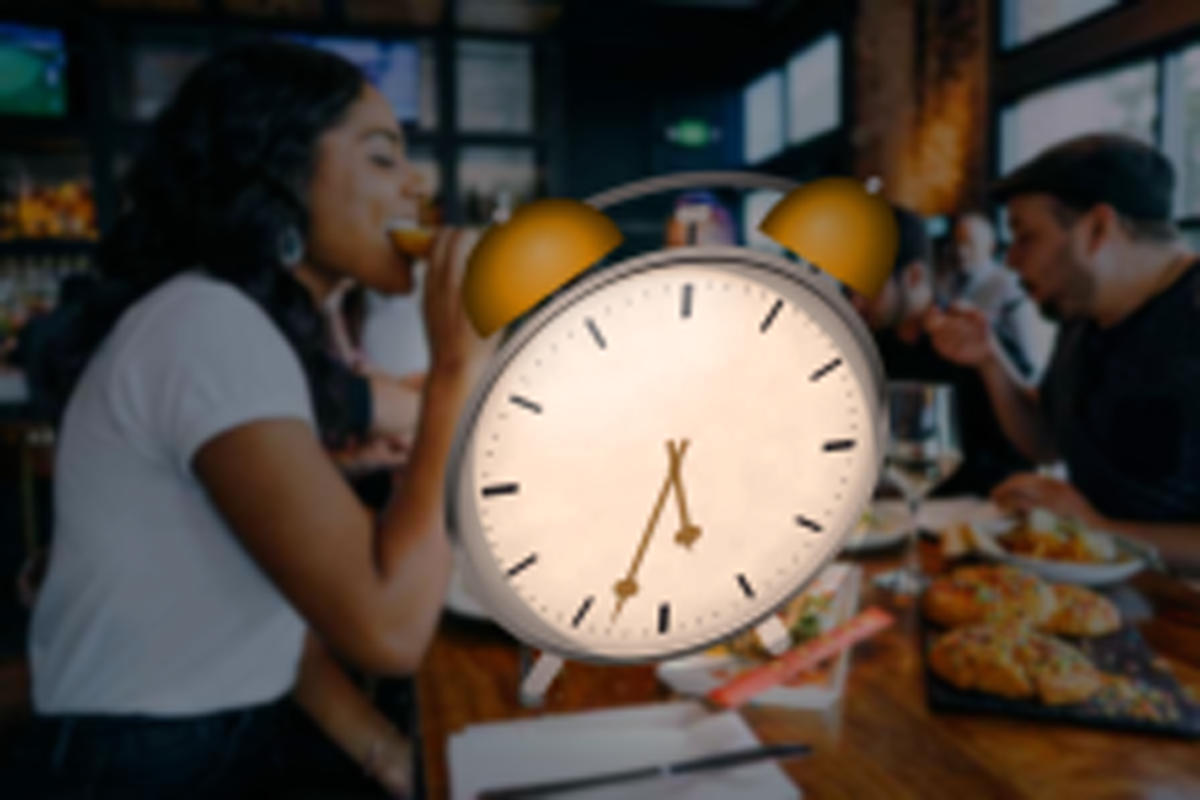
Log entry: 5:33
